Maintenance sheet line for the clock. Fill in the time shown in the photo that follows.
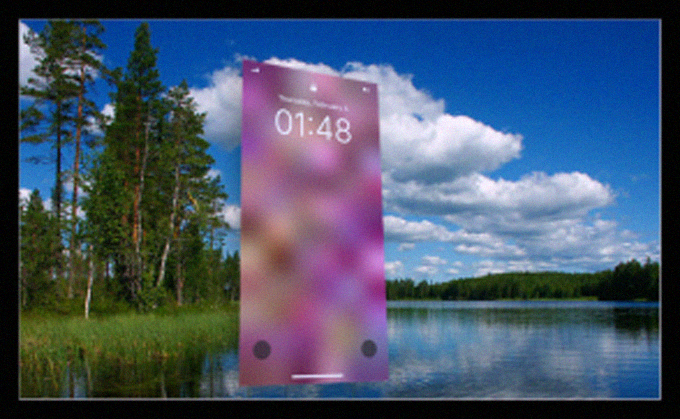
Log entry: 1:48
